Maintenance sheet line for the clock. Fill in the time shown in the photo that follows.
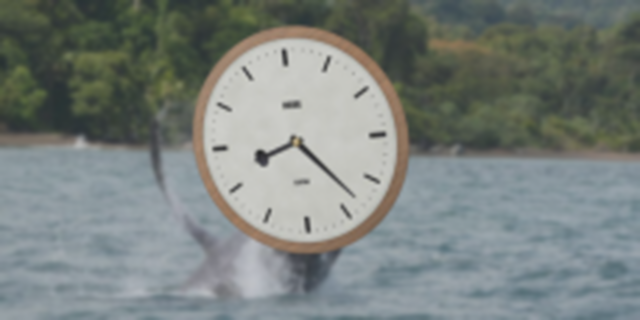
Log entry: 8:23
